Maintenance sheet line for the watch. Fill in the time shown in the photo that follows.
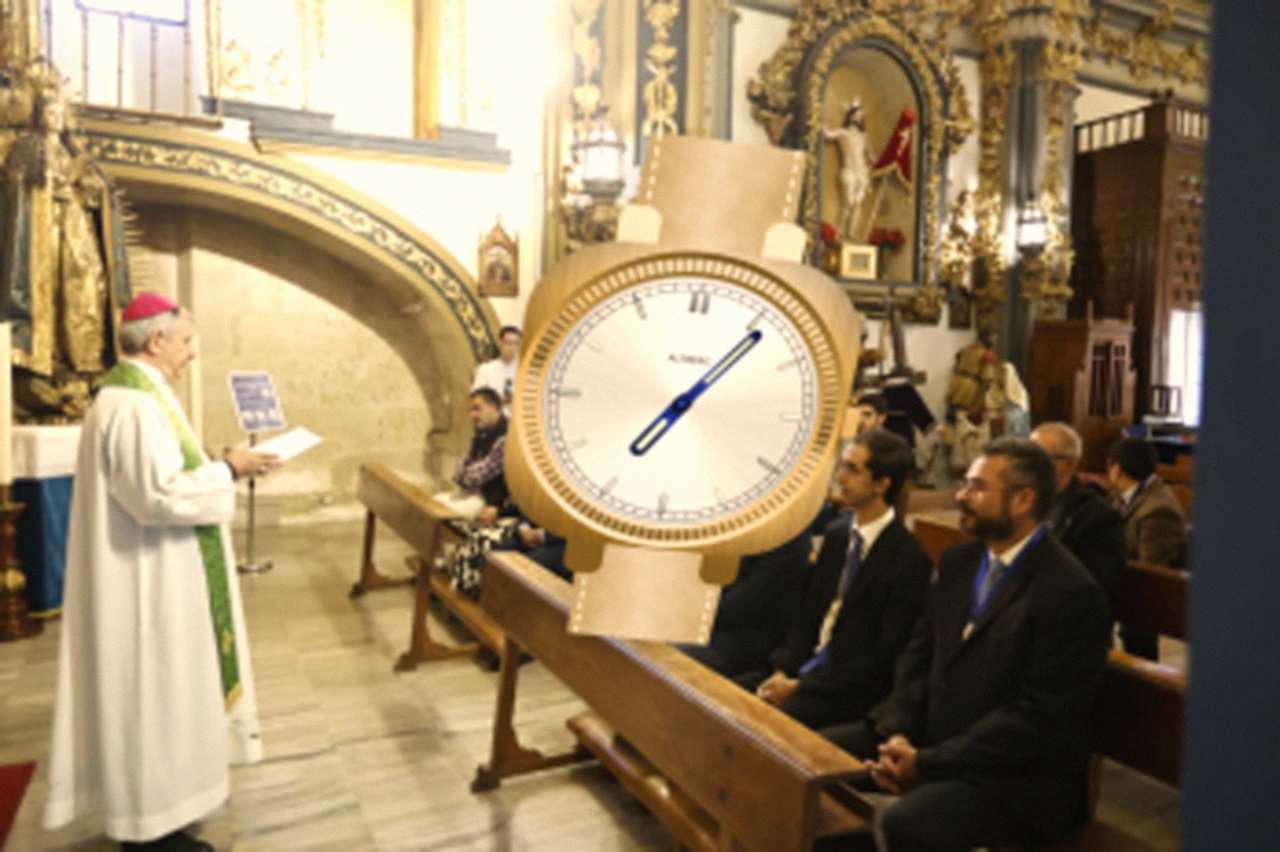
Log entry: 7:06
